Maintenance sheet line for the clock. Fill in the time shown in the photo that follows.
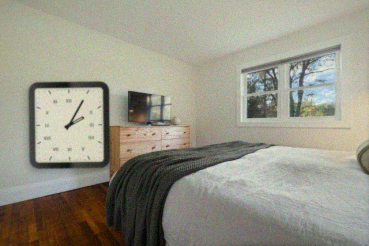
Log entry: 2:05
